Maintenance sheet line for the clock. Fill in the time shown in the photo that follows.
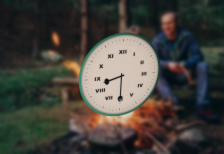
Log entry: 8:30
